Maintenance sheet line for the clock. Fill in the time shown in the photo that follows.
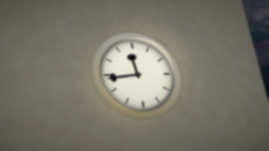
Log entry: 11:44
